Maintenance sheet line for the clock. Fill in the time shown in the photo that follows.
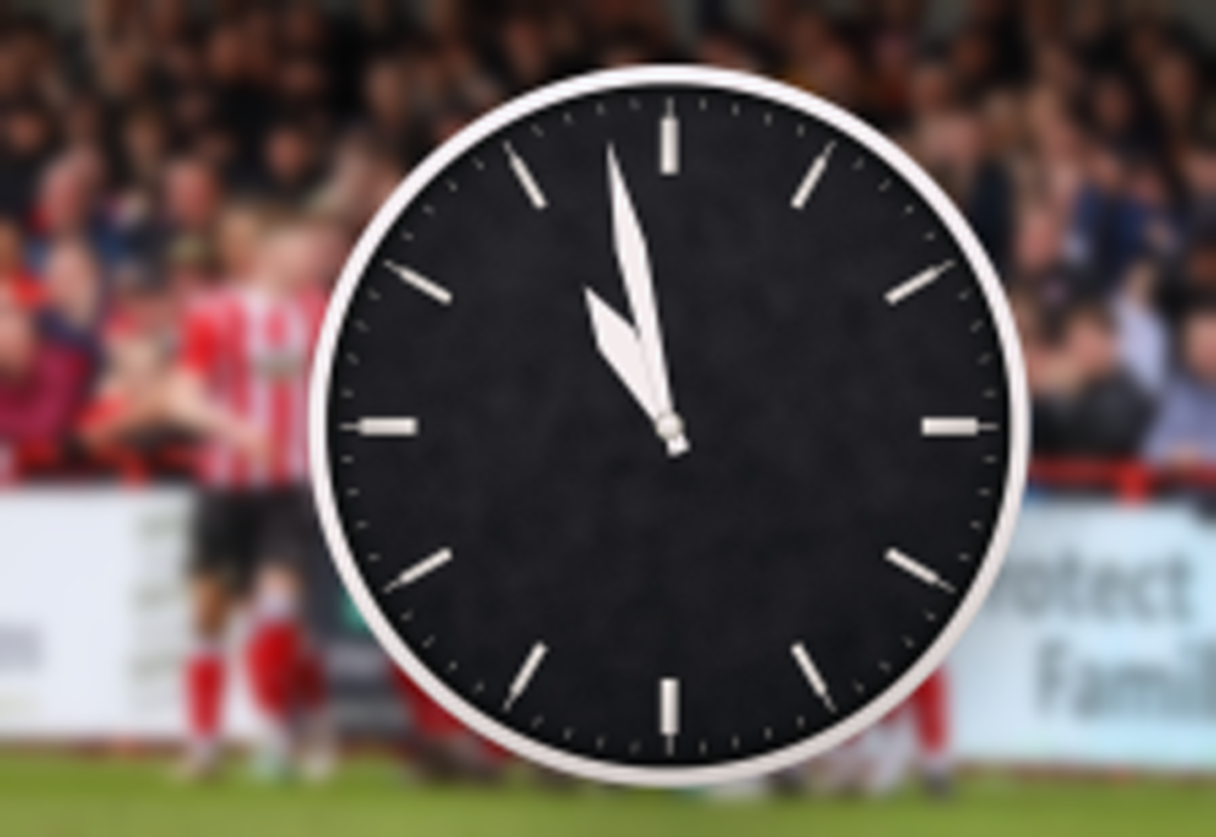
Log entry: 10:58
